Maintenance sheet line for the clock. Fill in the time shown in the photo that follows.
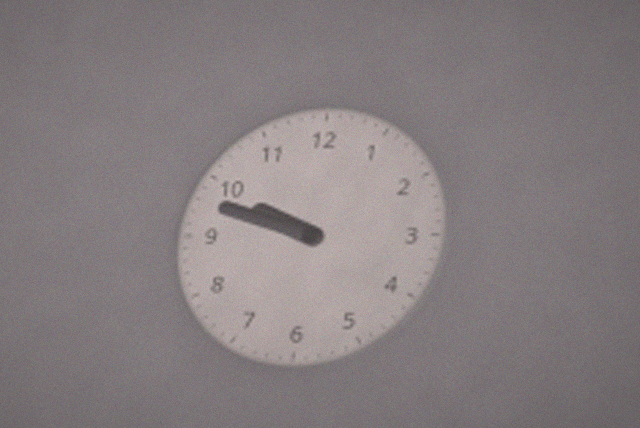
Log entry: 9:48
